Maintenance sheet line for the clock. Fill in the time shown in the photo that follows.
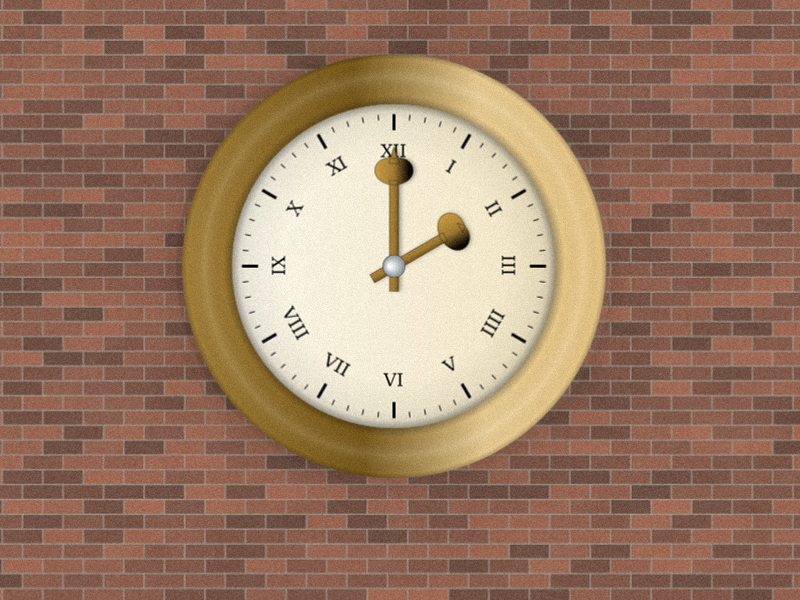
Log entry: 2:00
